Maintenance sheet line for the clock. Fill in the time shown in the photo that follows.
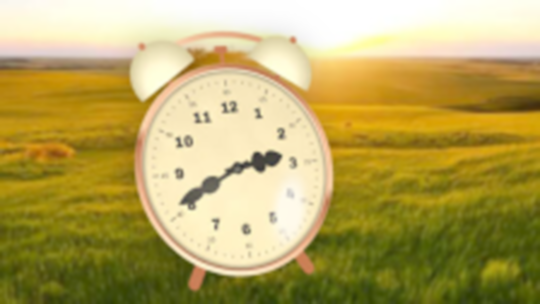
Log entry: 2:41
